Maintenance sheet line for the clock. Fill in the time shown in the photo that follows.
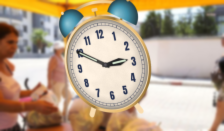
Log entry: 2:50
